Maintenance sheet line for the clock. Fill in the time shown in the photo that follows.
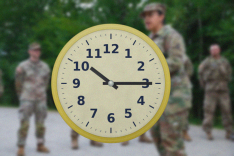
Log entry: 10:15
